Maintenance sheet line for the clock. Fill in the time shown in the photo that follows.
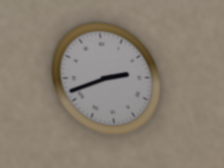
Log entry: 2:42
